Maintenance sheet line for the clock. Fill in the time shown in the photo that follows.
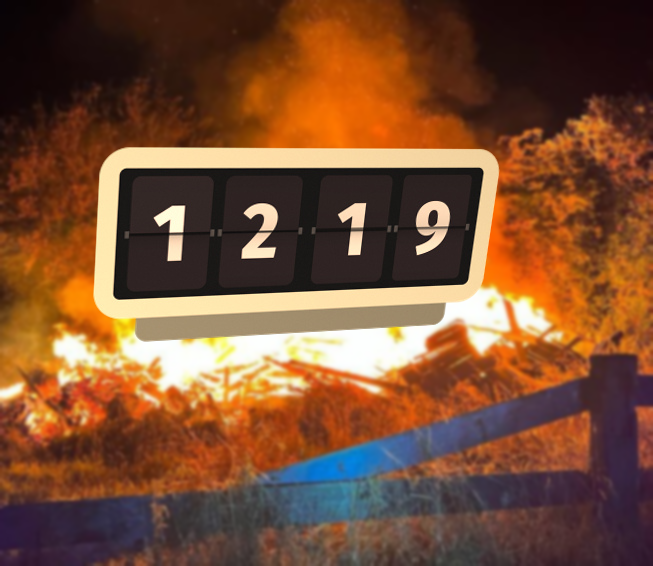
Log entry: 12:19
